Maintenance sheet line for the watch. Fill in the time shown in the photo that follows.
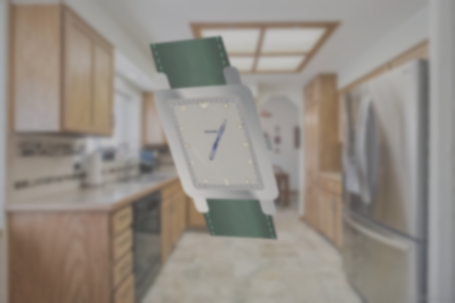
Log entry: 7:06
